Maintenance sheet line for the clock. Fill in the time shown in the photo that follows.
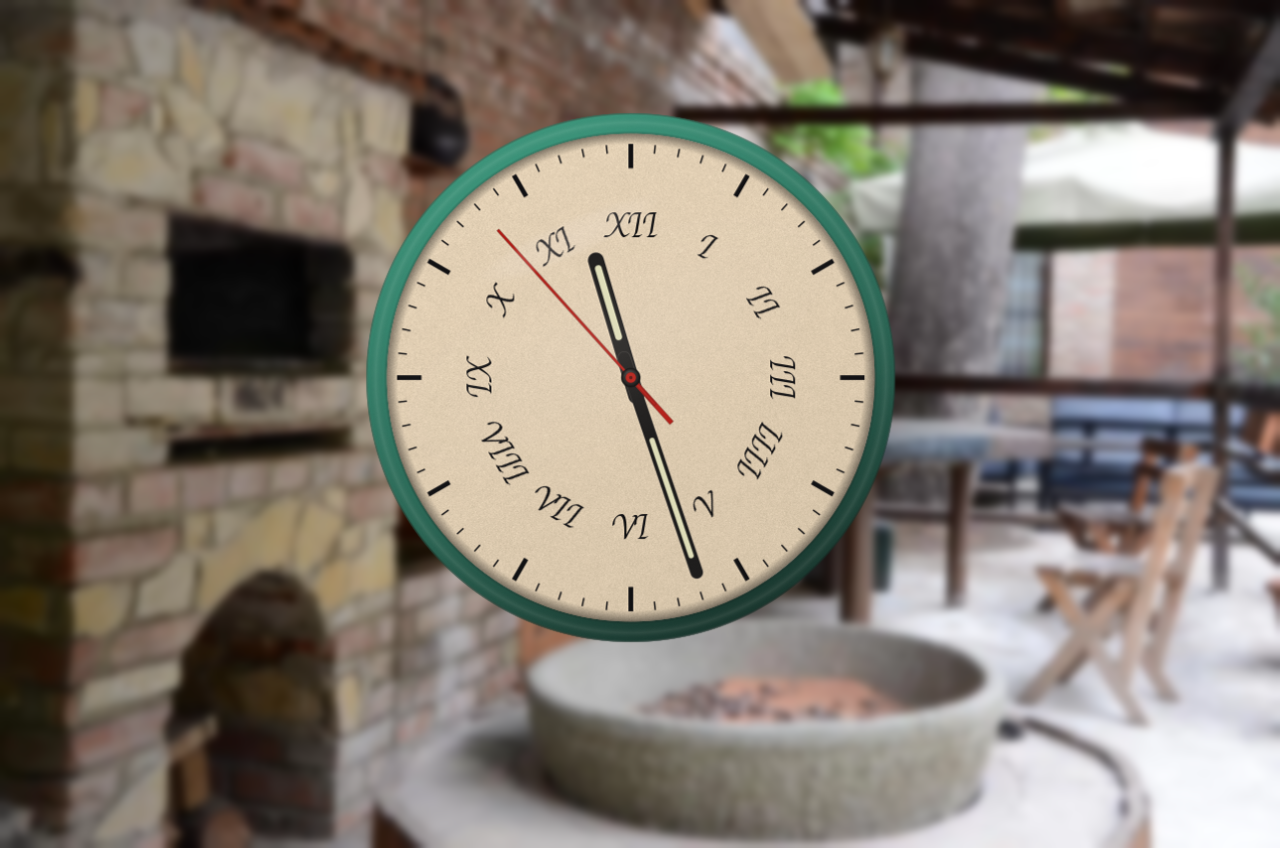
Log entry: 11:26:53
